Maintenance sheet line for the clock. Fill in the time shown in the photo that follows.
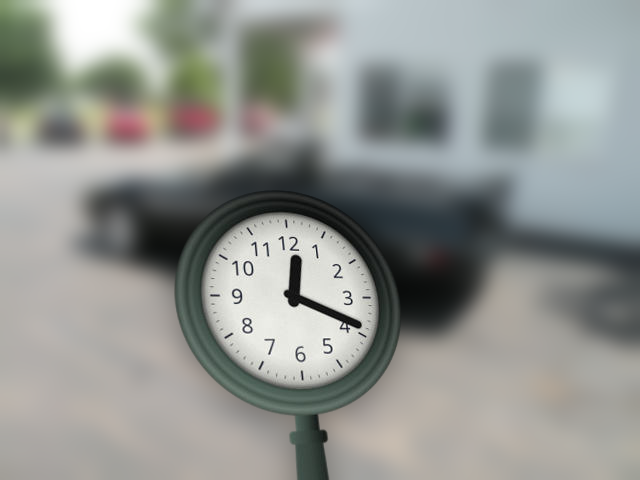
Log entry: 12:19
